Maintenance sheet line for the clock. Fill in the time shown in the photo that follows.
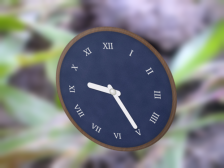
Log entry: 9:25
